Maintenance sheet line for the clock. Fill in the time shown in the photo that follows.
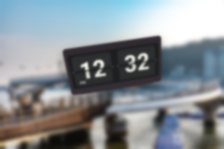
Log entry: 12:32
